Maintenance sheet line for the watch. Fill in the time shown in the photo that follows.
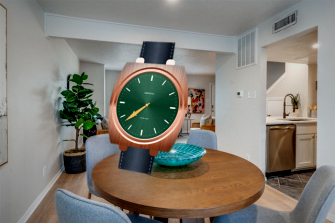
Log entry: 7:38
